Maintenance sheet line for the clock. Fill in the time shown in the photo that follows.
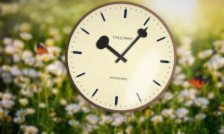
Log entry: 10:06
